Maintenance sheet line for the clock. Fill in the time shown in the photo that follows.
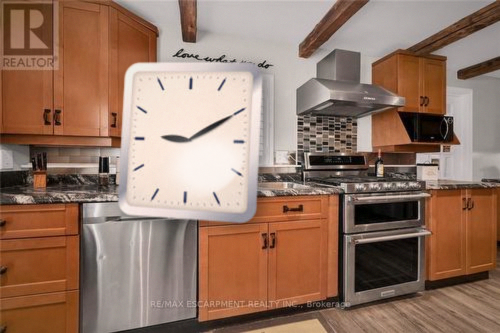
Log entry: 9:10
